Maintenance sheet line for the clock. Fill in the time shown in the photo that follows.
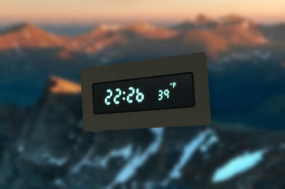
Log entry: 22:26
